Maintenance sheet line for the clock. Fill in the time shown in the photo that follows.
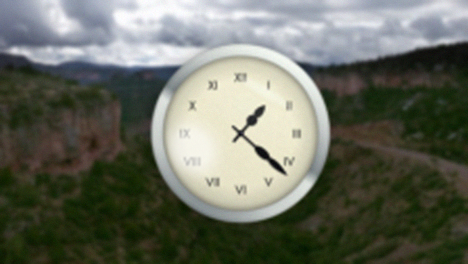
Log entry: 1:22
